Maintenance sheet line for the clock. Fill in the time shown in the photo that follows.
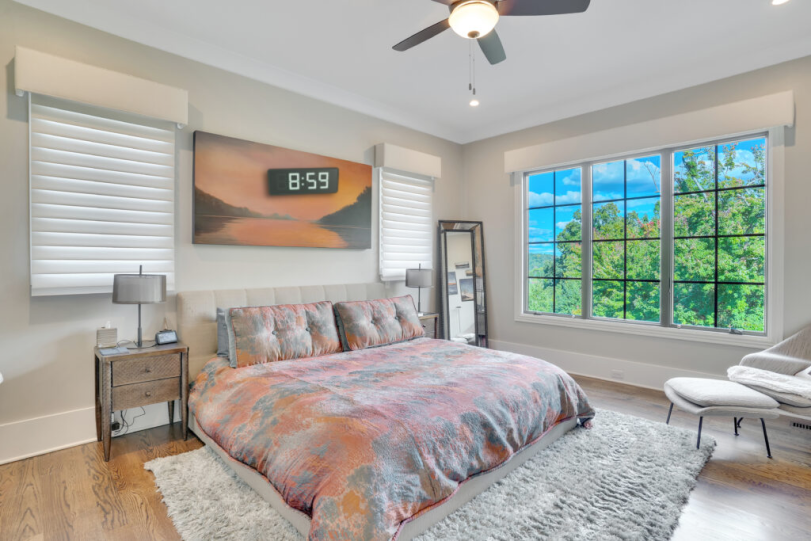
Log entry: 8:59
